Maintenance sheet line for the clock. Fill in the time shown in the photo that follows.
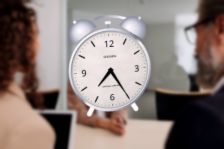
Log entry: 7:25
